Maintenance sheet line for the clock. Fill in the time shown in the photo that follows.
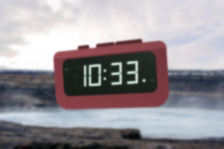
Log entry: 10:33
